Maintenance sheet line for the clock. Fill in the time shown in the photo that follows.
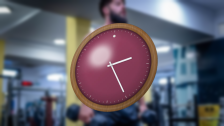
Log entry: 2:25
